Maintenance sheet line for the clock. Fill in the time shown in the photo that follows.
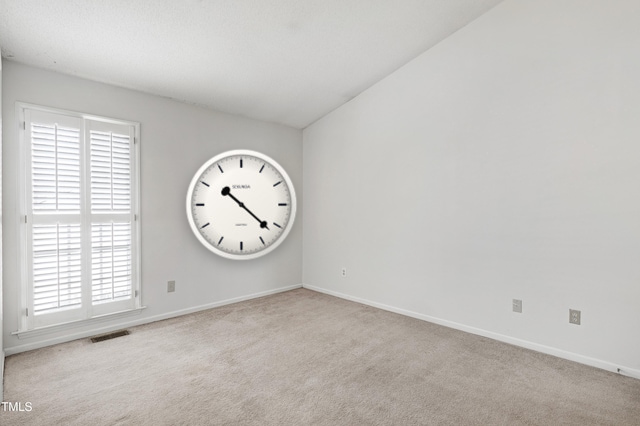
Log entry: 10:22
